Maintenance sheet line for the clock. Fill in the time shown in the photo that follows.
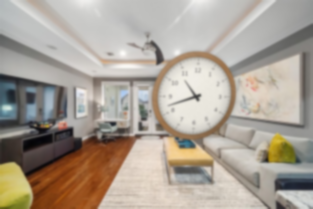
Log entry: 10:42
